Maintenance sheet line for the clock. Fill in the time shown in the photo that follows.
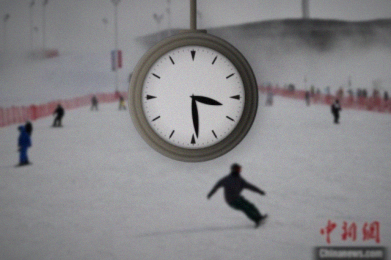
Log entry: 3:29
